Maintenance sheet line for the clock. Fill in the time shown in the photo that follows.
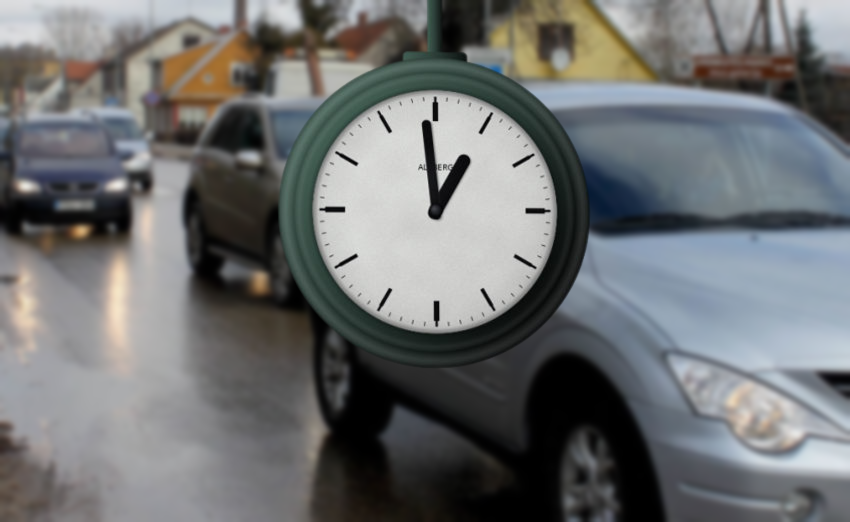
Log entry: 12:59
